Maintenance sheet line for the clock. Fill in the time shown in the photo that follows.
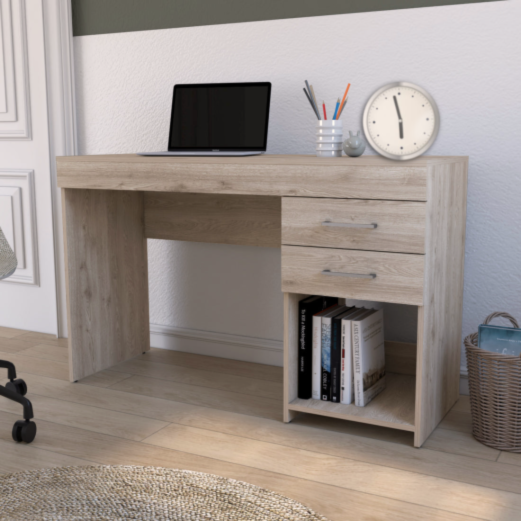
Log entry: 5:58
